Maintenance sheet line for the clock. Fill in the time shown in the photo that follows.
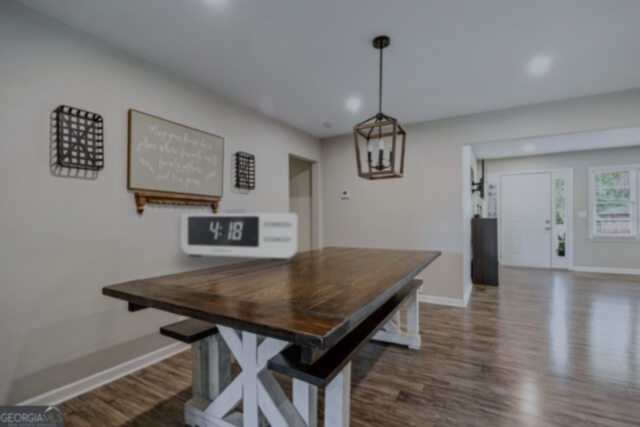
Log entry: 4:18
